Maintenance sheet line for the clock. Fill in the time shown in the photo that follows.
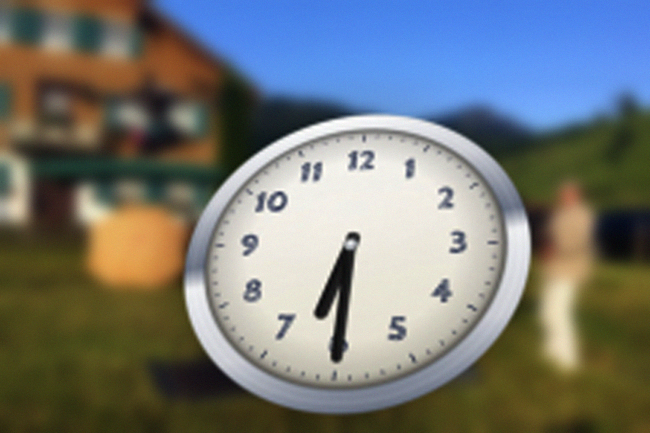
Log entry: 6:30
